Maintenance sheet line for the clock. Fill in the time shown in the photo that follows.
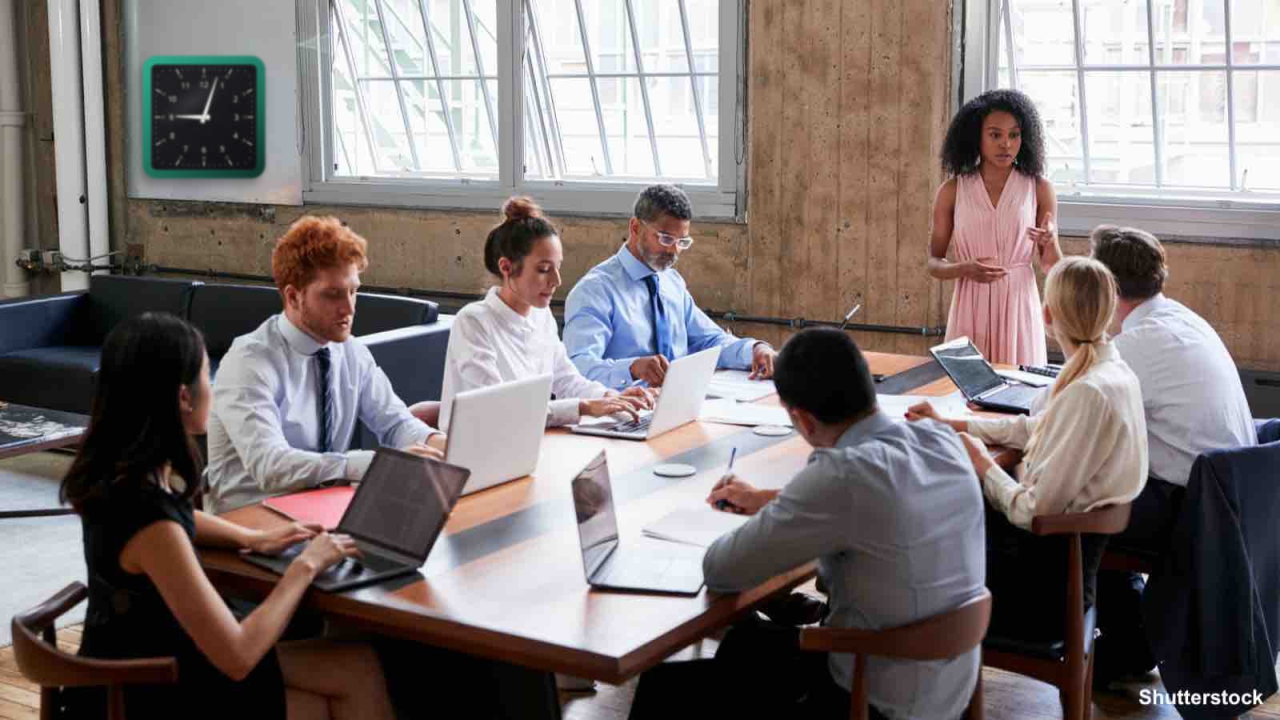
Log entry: 9:03
